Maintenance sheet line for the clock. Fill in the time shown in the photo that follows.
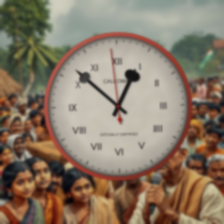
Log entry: 12:51:59
